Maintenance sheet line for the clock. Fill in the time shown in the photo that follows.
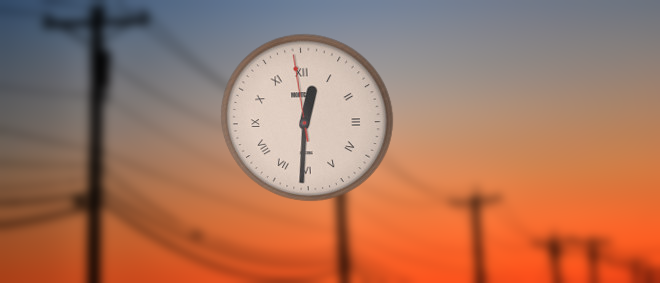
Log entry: 12:30:59
